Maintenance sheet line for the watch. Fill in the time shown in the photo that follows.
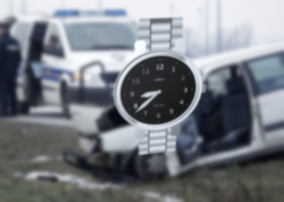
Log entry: 8:38
